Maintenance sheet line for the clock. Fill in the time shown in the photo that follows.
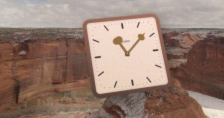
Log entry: 11:08
